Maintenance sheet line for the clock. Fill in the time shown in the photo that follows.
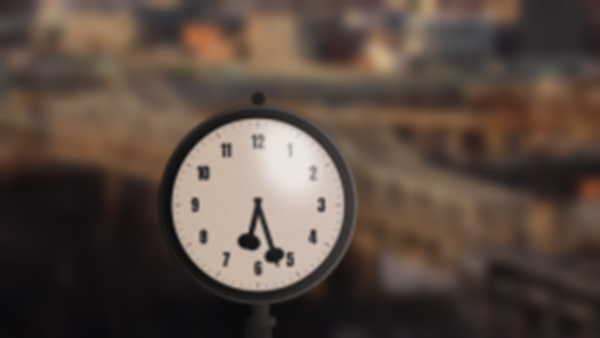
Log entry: 6:27
